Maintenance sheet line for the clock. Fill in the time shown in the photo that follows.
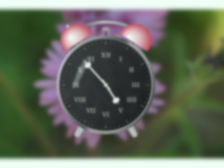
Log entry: 4:53
